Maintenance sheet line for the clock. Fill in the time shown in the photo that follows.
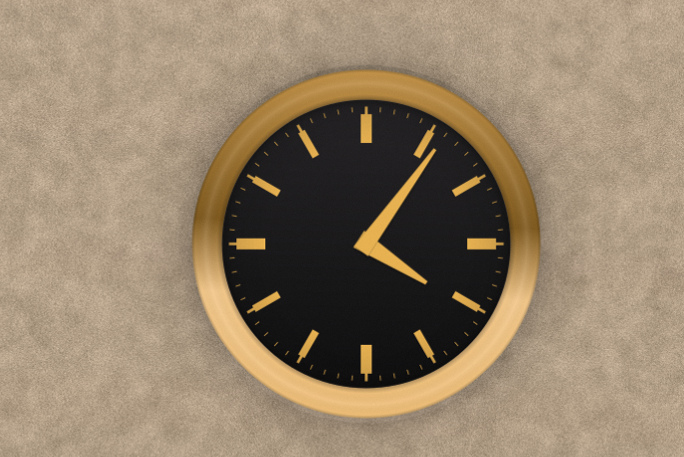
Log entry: 4:06
